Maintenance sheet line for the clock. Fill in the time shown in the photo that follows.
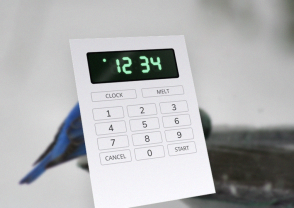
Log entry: 12:34
